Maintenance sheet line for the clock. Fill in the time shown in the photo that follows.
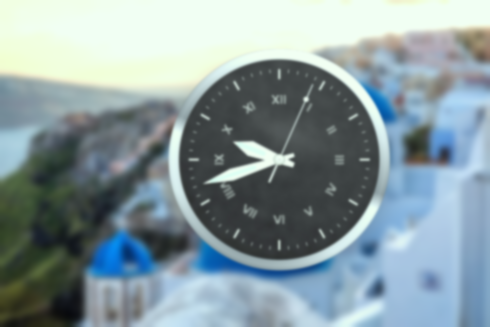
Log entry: 9:42:04
